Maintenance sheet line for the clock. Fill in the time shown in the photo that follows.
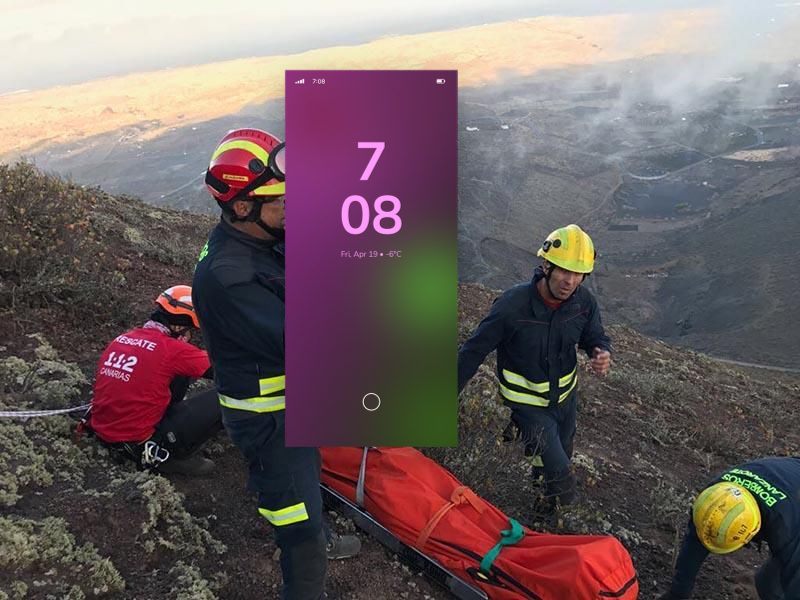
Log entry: 7:08
